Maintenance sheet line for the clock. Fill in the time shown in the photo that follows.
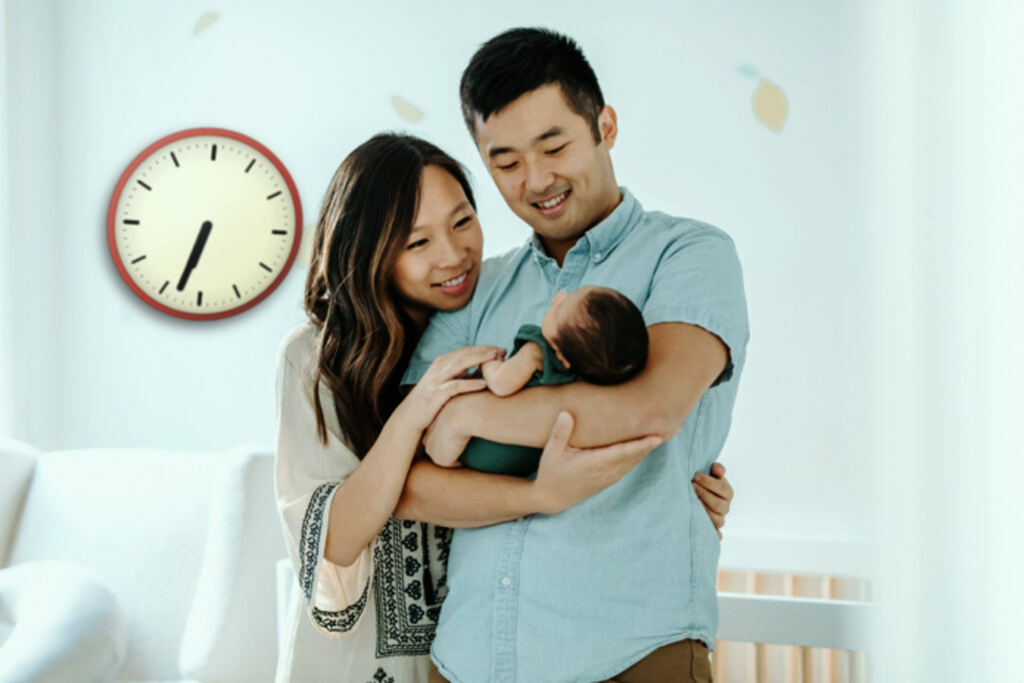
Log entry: 6:33
